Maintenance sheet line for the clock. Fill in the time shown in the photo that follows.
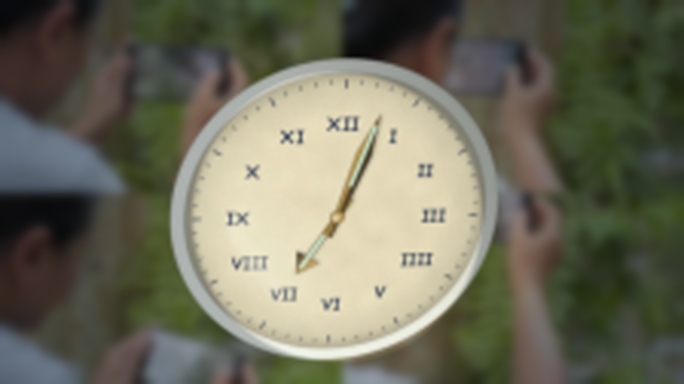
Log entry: 7:03
